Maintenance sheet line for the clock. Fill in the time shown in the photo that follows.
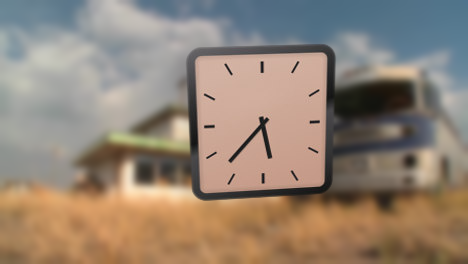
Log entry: 5:37
